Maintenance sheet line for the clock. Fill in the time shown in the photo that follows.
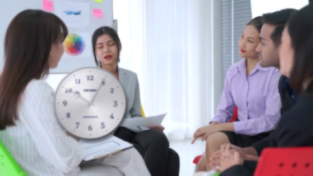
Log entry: 10:05
